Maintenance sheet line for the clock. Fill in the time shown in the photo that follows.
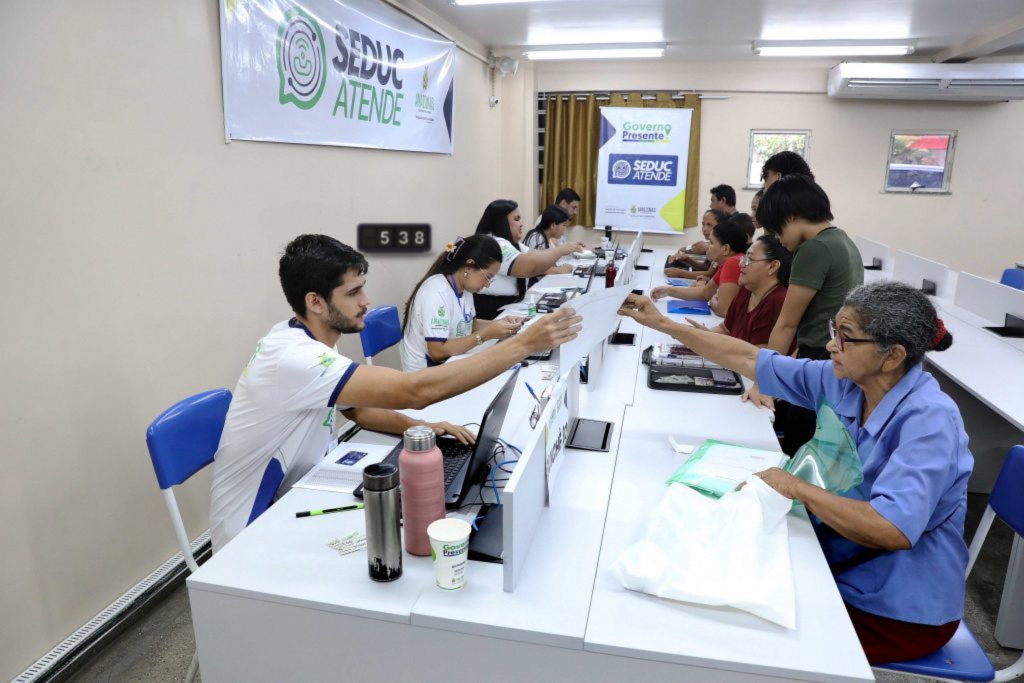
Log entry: 5:38
